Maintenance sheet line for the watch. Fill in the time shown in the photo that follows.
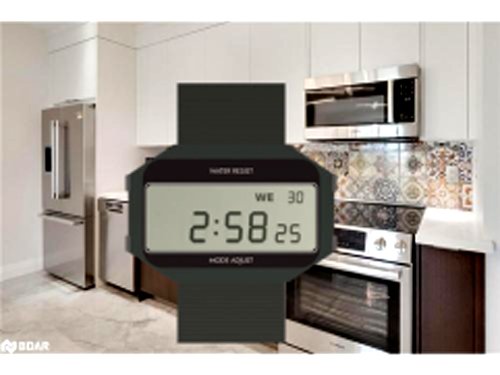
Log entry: 2:58:25
